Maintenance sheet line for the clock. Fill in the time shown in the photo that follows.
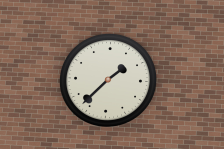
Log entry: 1:37
